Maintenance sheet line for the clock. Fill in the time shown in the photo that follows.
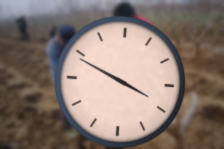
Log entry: 3:49
